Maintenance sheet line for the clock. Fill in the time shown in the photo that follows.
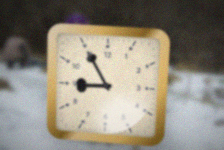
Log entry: 8:55
